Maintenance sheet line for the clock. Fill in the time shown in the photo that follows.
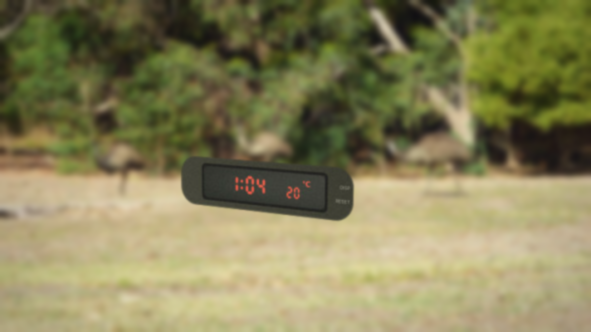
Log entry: 1:04
